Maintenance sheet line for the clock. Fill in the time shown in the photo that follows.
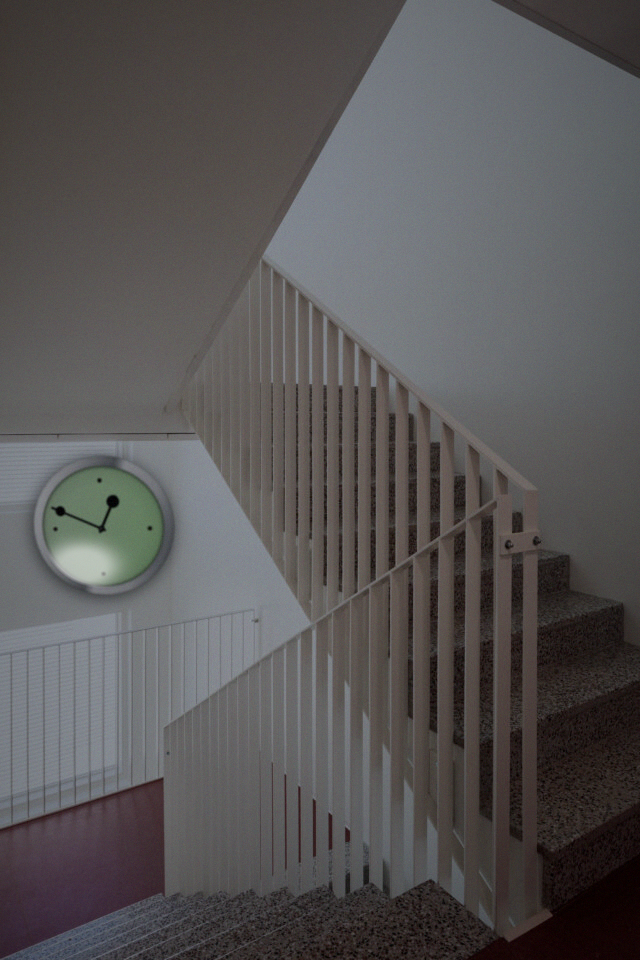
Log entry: 12:49
